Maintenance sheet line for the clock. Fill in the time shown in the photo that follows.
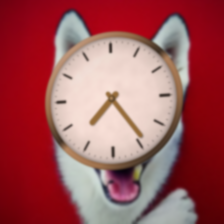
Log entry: 7:24
